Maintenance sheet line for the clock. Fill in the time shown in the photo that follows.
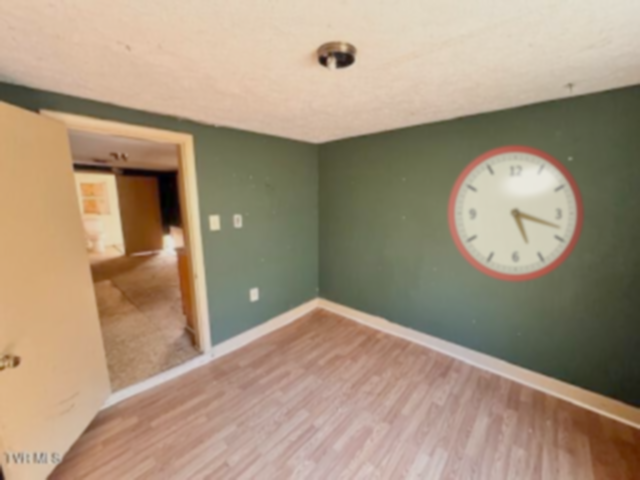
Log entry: 5:18
